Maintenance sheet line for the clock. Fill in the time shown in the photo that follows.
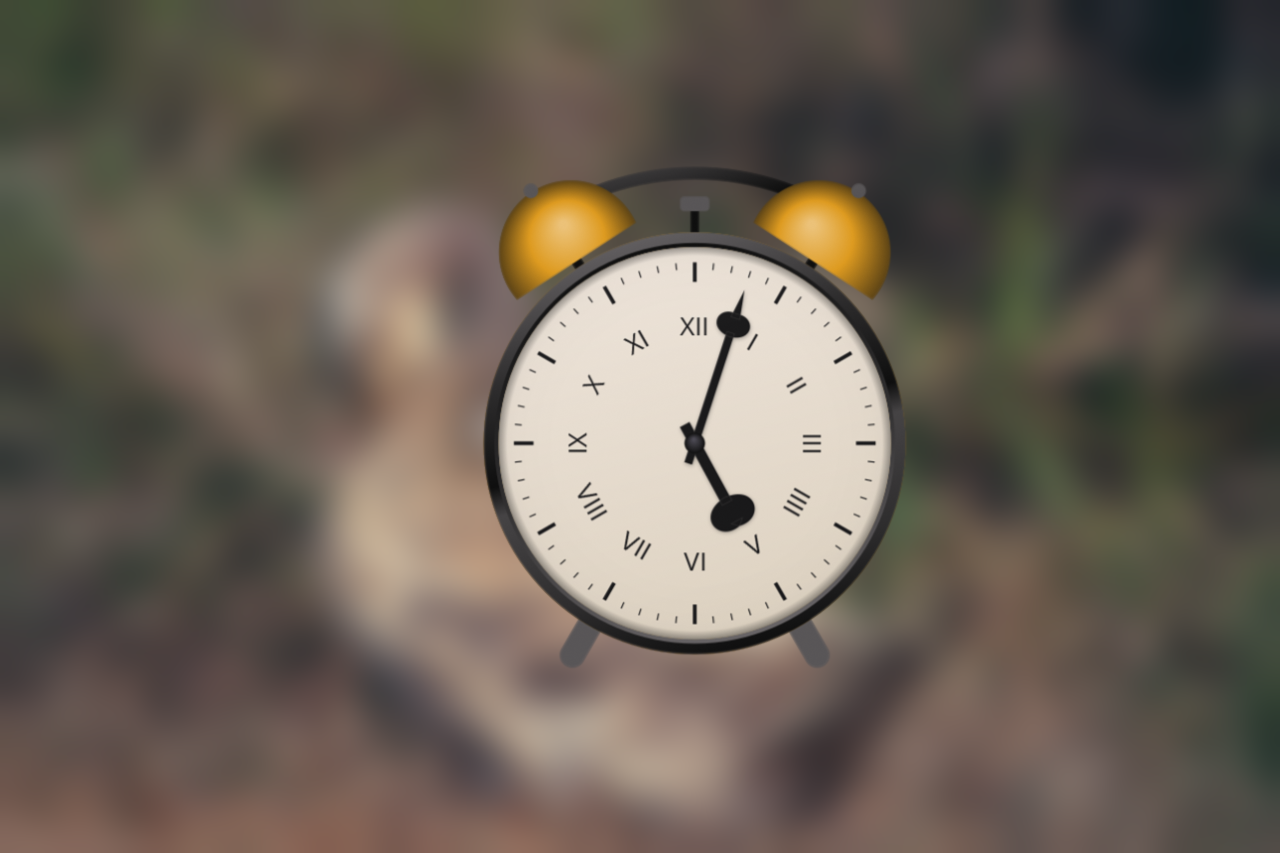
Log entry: 5:03
